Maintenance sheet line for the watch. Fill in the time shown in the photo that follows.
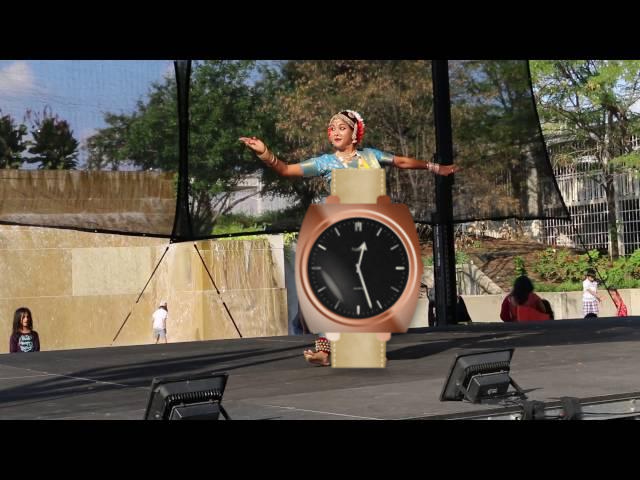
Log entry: 12:27
